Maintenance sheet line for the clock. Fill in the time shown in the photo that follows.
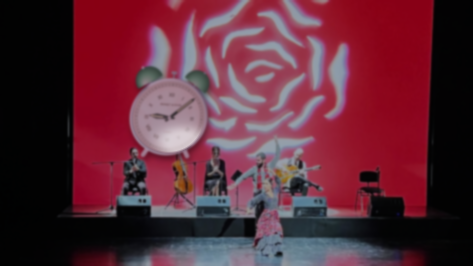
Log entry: 9:08
